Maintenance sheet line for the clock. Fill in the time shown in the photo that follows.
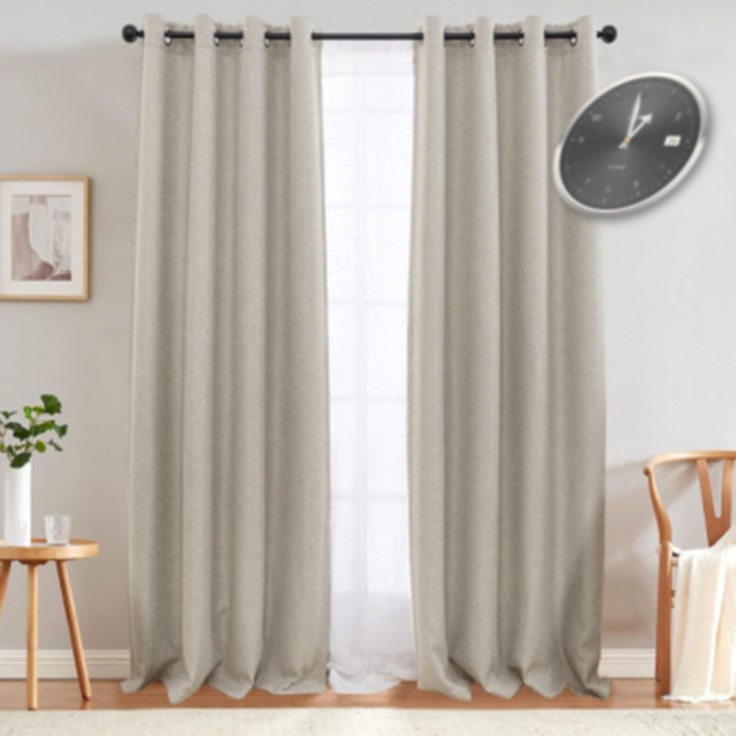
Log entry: 12:59
